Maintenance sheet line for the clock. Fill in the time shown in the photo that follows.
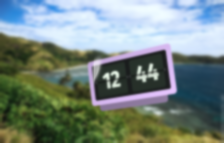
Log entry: 12:44
